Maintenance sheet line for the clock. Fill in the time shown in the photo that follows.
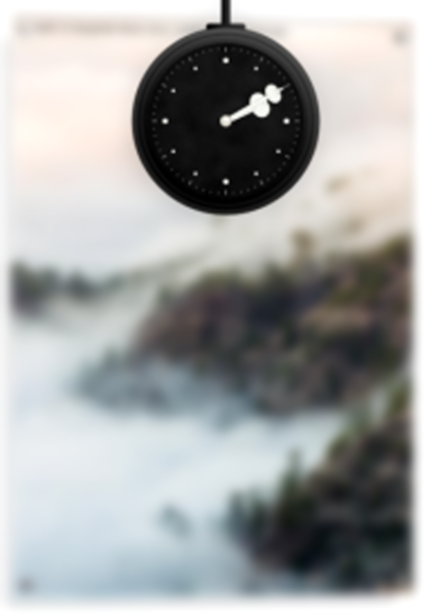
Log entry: 2:10
